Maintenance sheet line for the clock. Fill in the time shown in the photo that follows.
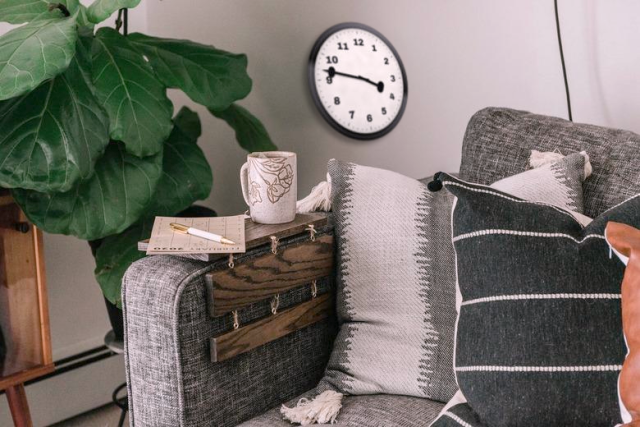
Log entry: 3:47
